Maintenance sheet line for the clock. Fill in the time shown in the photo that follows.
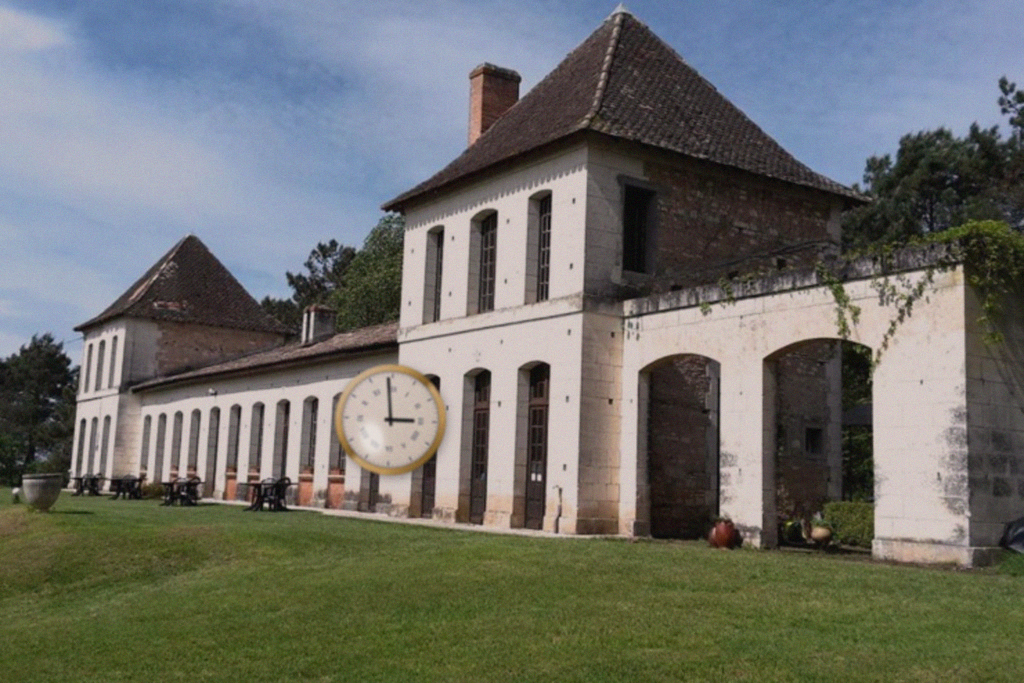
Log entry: 2:59
